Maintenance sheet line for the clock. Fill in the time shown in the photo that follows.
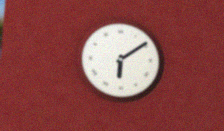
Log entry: 6:09
